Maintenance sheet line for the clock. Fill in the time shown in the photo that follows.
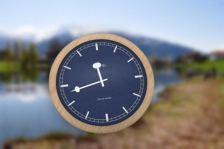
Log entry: 11:43
